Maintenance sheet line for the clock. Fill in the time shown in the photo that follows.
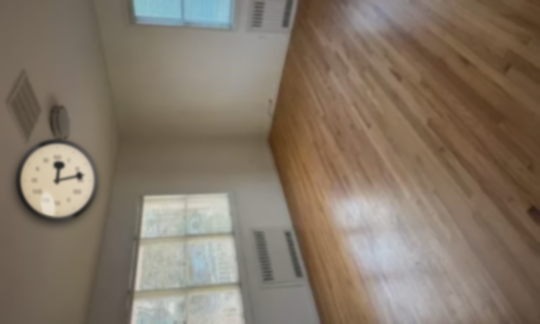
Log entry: 12:13
